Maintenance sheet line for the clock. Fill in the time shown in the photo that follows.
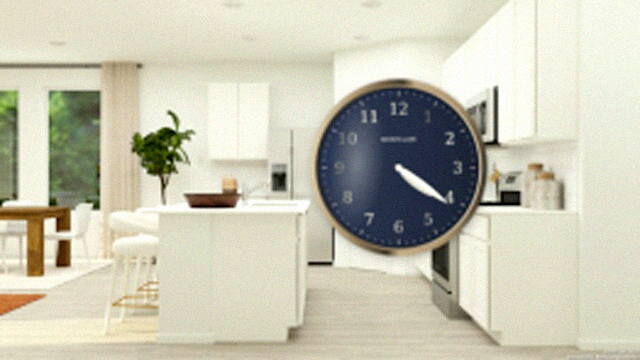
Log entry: 4:21
